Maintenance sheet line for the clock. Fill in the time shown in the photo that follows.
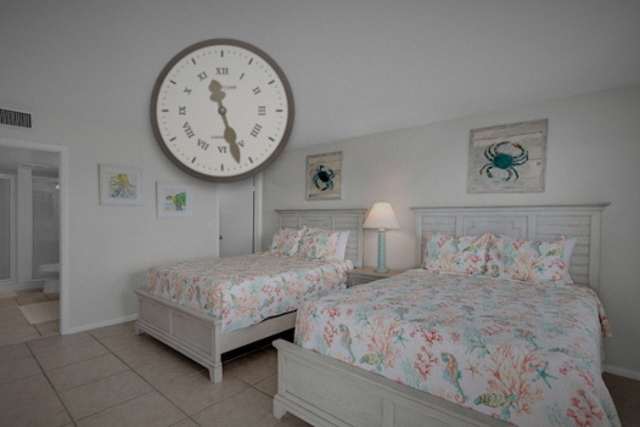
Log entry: 11:27
